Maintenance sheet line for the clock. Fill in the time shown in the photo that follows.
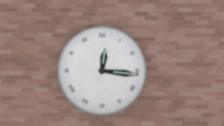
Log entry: 12:16
